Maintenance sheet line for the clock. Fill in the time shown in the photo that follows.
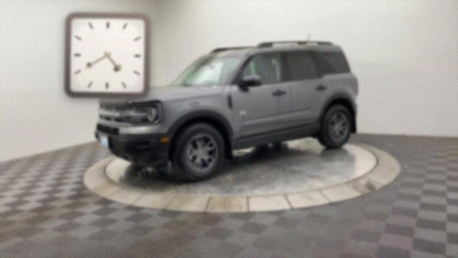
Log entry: 4:40
